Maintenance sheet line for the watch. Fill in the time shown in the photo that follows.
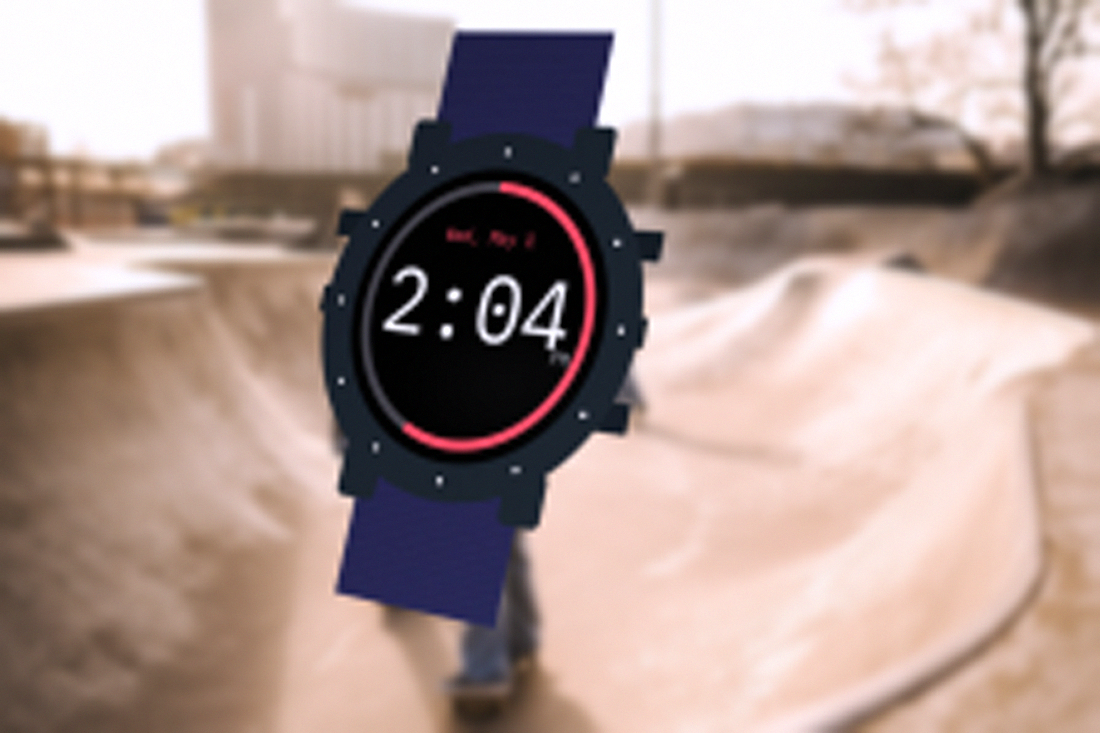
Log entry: 2:04
